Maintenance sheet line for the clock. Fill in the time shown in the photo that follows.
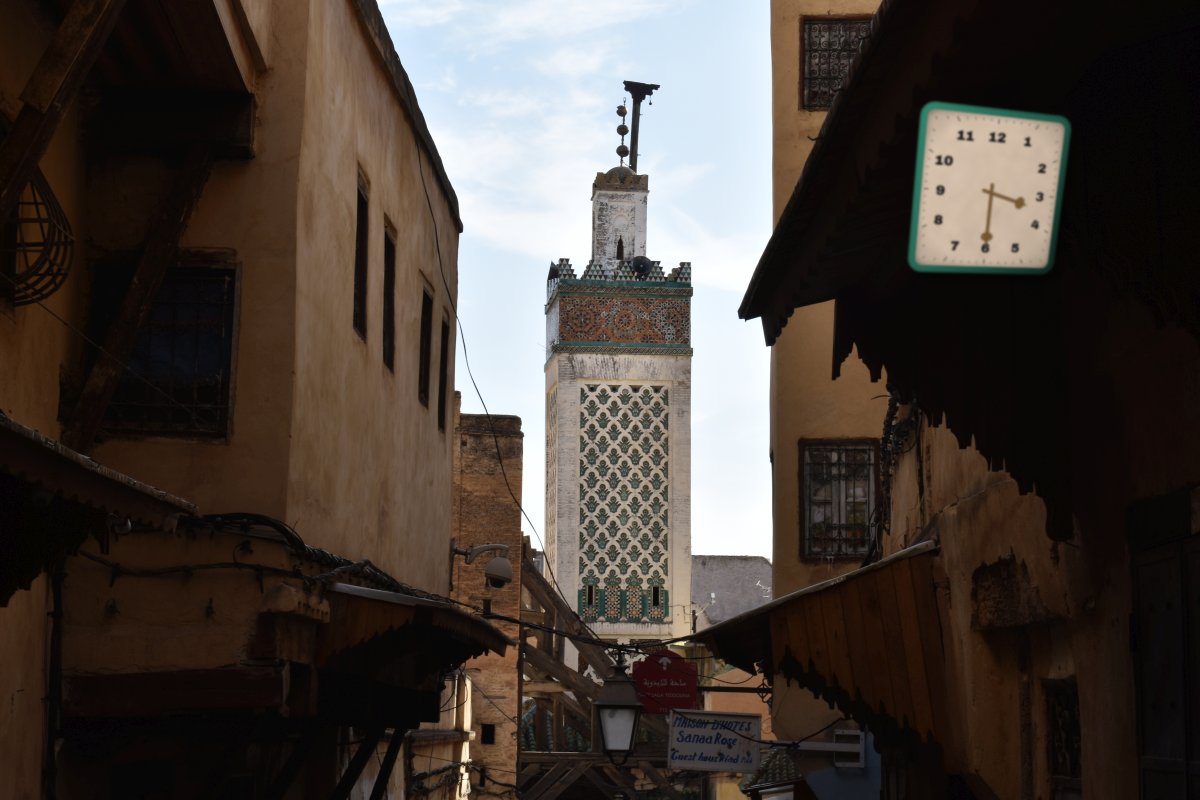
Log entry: 3:30
